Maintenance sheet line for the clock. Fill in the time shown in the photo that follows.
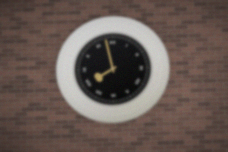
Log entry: 7:58
